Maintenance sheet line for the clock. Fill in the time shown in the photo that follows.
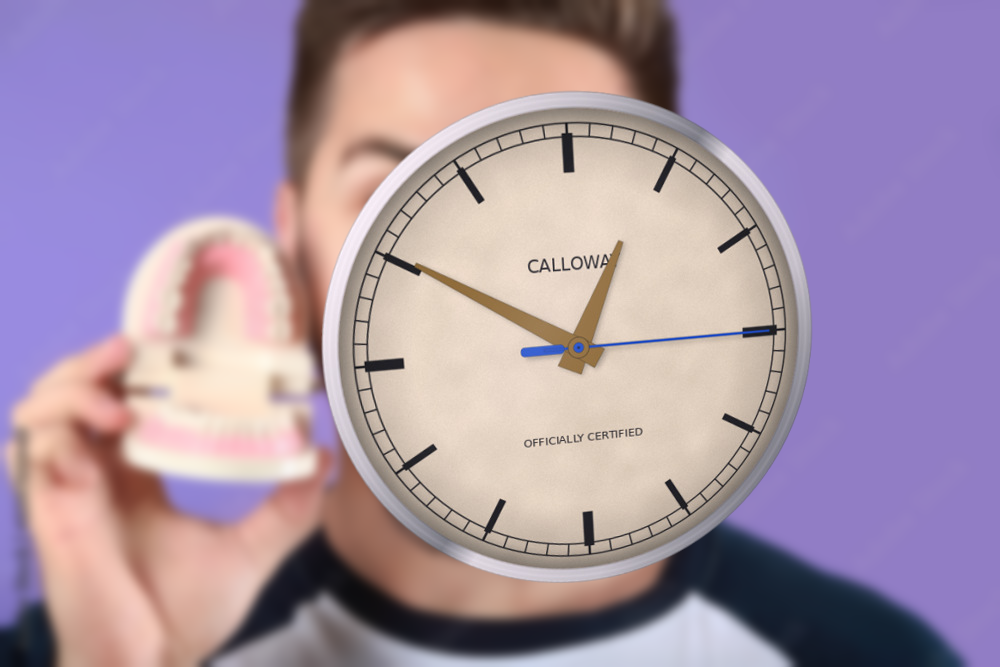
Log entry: 12:50:15
